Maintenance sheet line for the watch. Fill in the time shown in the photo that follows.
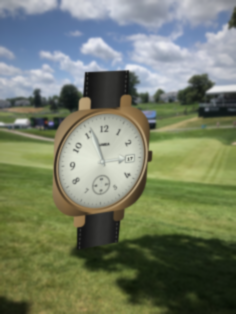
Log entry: 2:56
